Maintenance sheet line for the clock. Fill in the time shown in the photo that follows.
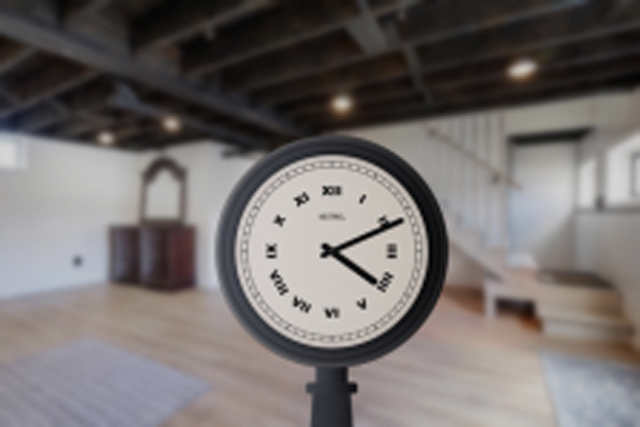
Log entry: 4:11
